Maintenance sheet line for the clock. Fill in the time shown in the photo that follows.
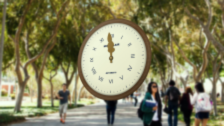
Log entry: 11:59
